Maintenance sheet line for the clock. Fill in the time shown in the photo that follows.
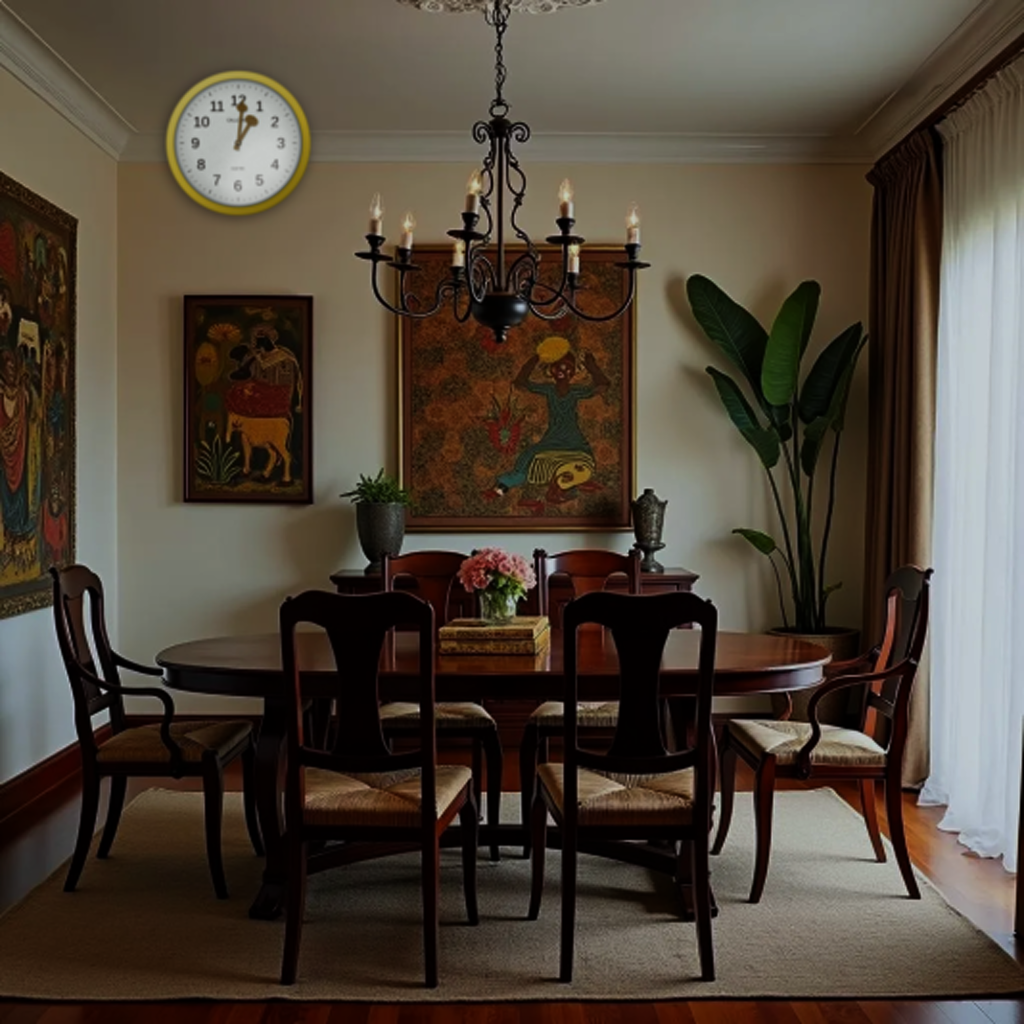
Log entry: 1:01
